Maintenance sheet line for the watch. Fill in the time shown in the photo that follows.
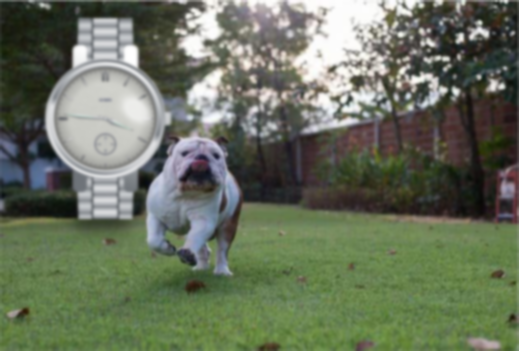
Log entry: 3:46
